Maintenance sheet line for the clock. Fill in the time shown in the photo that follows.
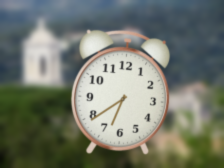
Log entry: 6:39
